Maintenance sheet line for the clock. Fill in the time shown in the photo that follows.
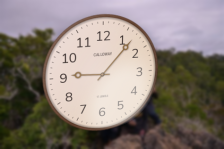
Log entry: 9:07
